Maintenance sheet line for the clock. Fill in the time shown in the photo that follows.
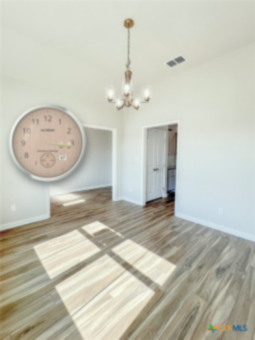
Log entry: 3:16
